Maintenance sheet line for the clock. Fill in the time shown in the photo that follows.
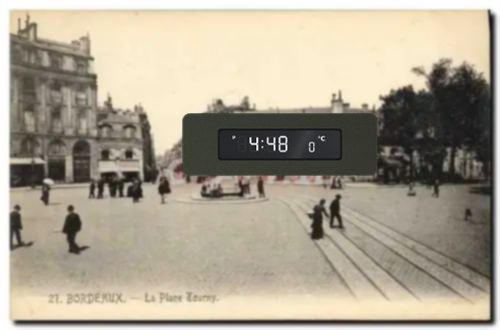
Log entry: 4:48
